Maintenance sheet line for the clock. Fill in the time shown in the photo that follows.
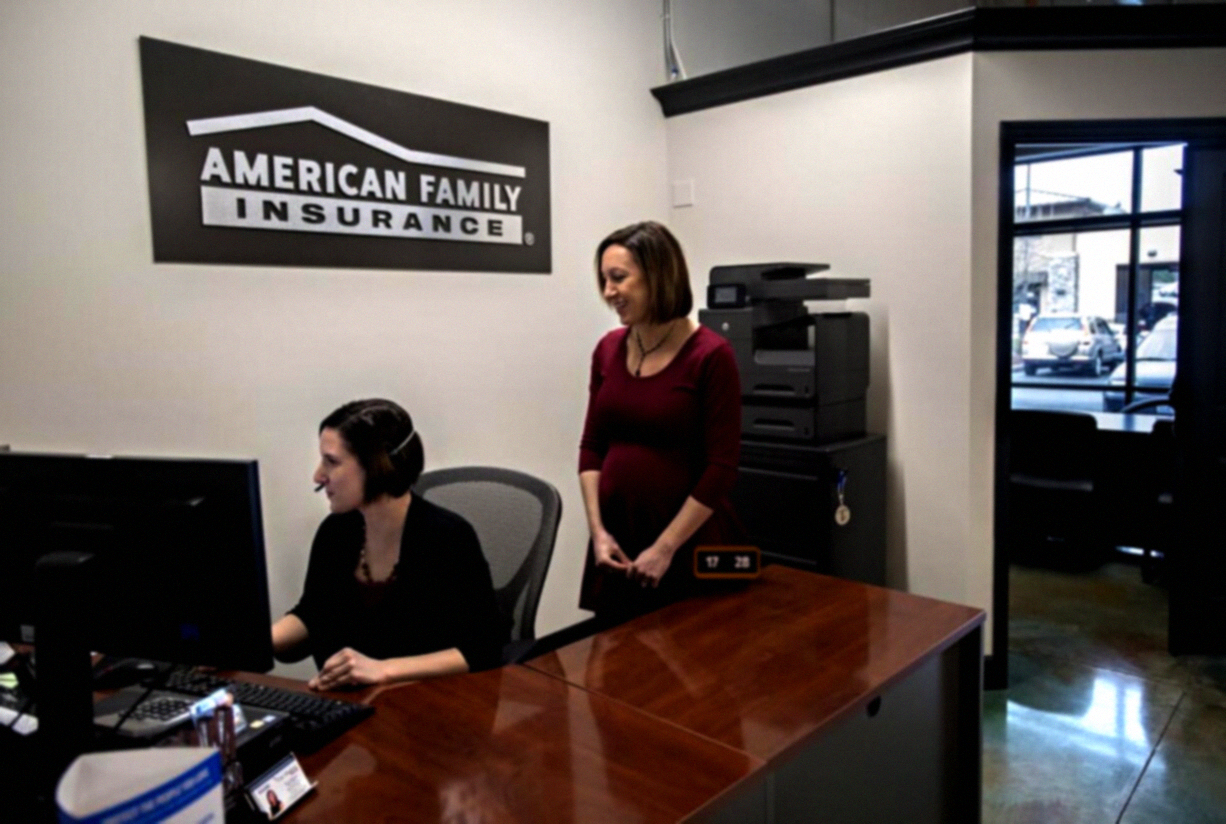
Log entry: 17:28
